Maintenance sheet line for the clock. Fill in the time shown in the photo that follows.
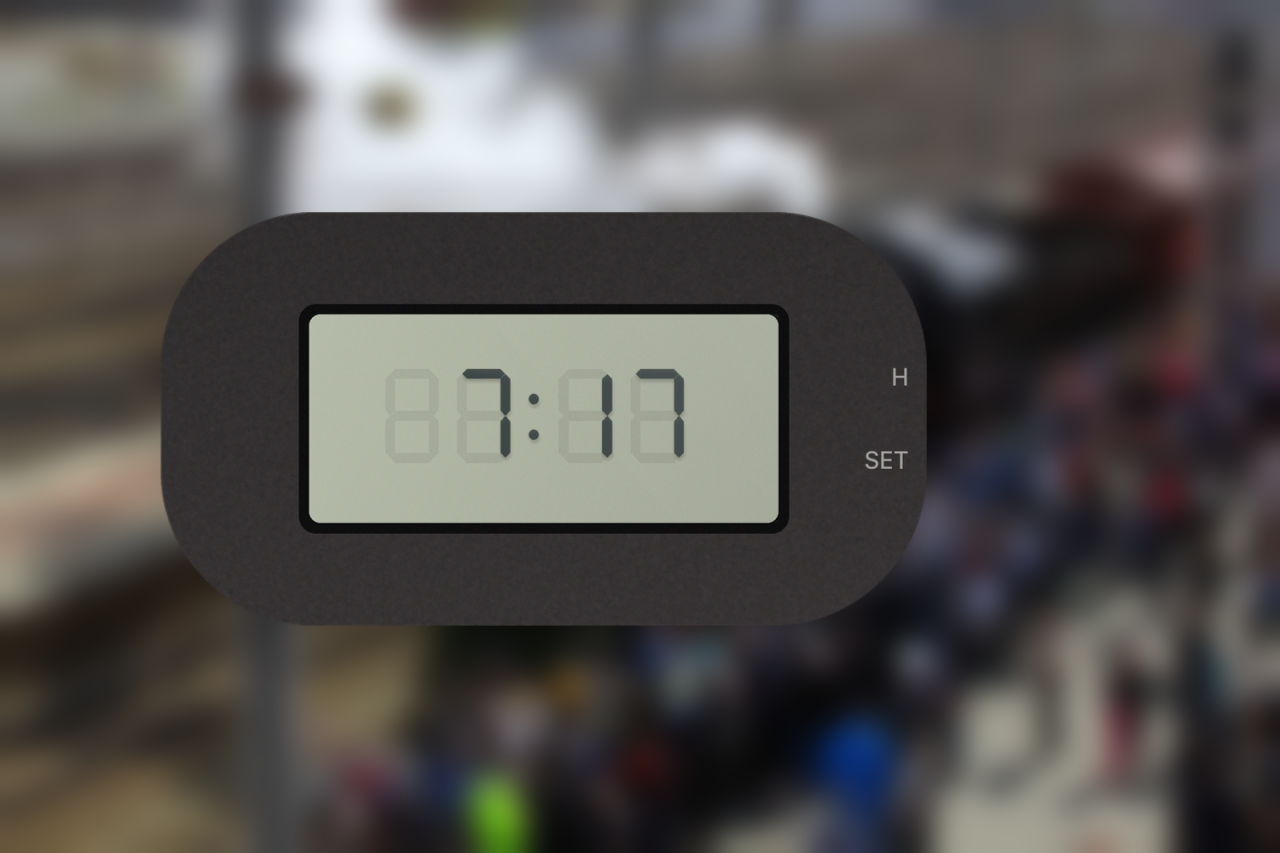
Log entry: 7:17
